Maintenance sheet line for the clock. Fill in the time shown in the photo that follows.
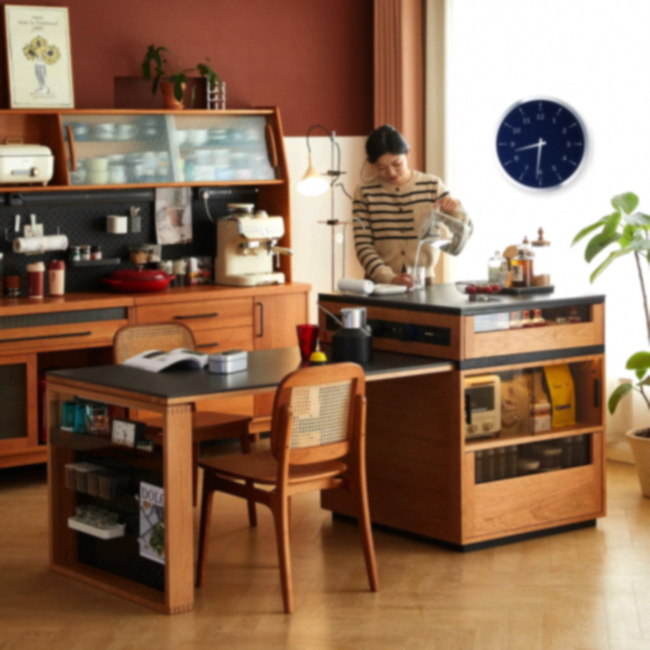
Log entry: 8:31
